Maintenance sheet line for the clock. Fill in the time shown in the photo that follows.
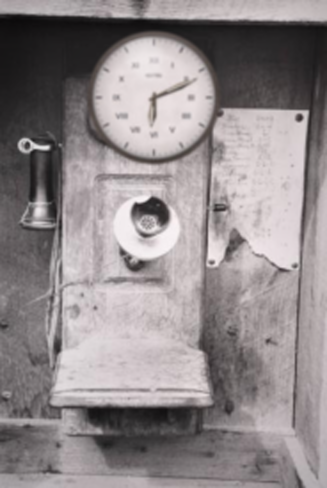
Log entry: 6:11
